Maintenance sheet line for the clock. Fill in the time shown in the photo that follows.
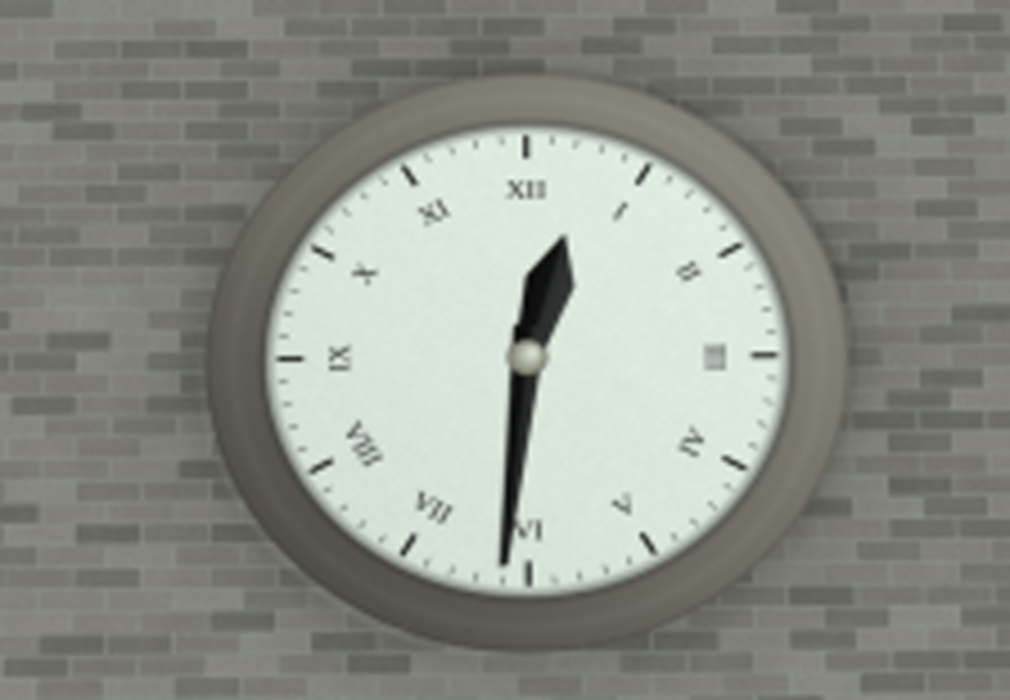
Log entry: 12:31
